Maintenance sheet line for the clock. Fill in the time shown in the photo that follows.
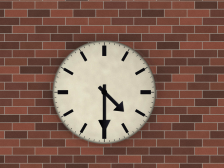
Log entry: 4:30
